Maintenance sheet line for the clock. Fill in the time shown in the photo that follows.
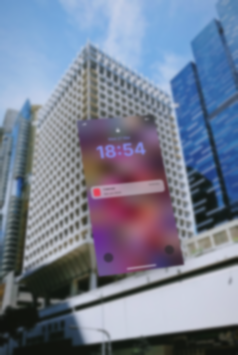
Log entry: 18:54
